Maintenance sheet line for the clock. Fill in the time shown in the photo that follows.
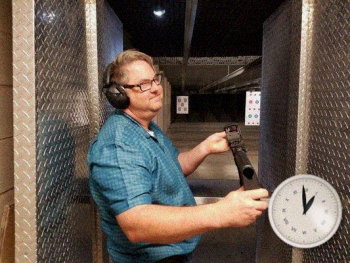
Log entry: 12:59
